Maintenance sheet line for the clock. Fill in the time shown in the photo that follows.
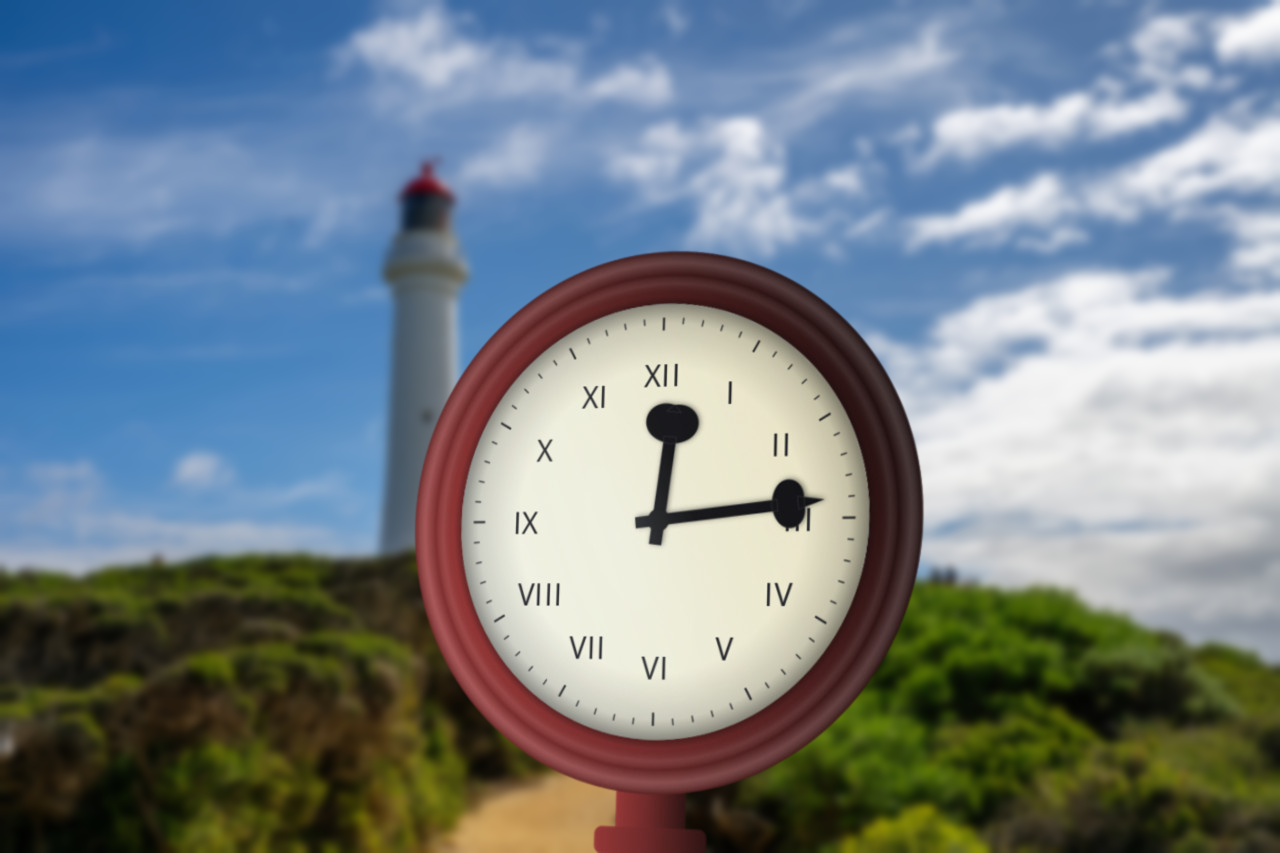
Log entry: 12:14
